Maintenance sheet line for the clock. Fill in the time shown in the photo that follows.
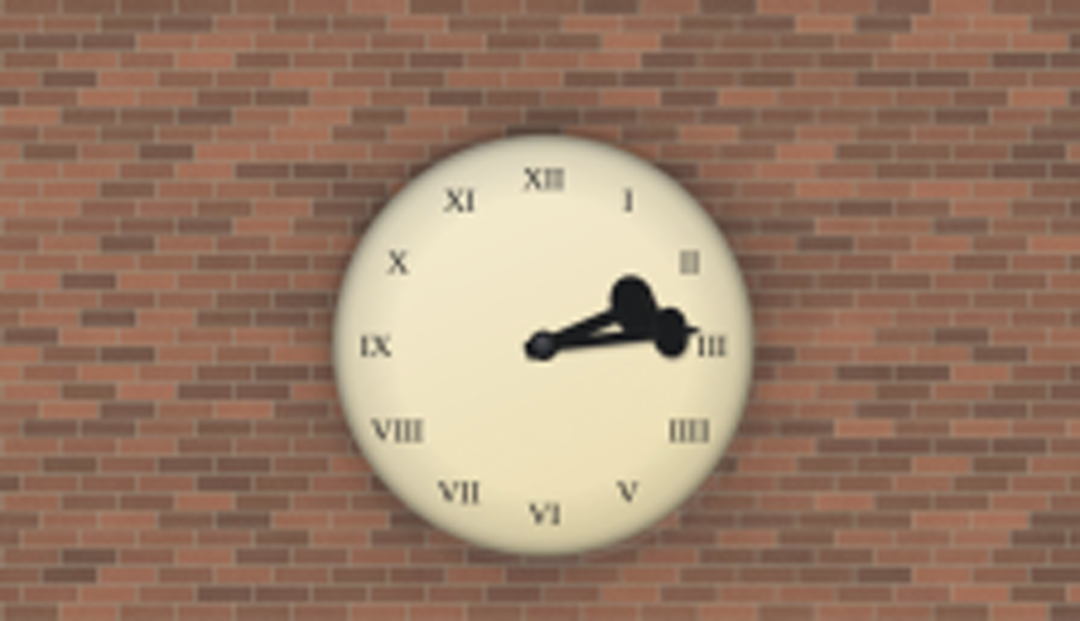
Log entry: 2:14
